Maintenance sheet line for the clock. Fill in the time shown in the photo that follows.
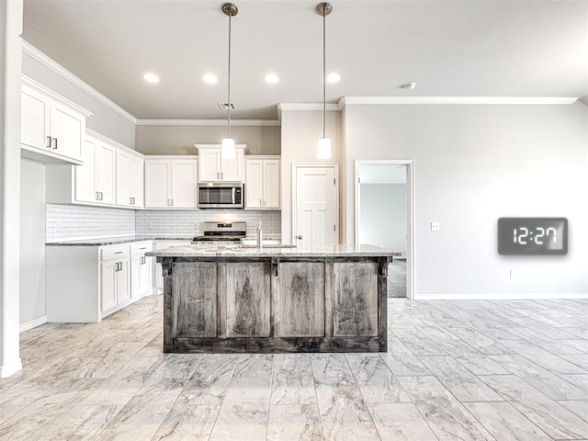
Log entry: 12:27
